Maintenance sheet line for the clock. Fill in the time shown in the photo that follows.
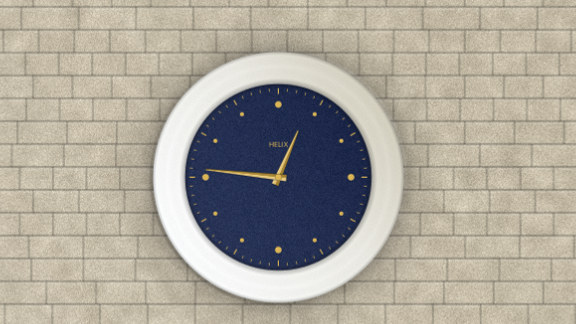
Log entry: 12:46
